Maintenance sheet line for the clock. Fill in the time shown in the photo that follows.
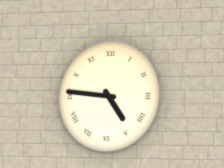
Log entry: 4:46
